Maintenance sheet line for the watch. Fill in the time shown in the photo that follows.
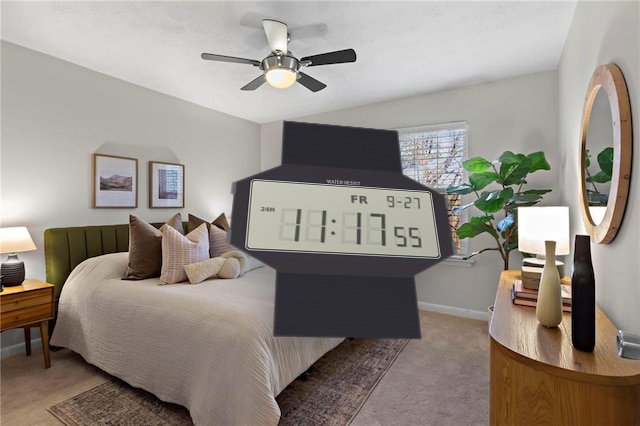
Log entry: 11:17:55
